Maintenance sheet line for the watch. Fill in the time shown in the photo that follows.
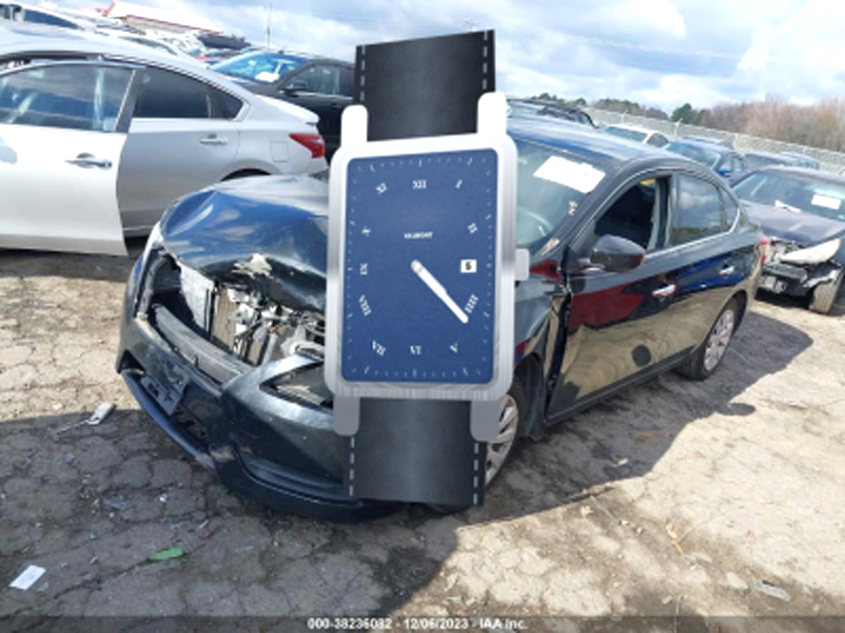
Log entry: 4:22
